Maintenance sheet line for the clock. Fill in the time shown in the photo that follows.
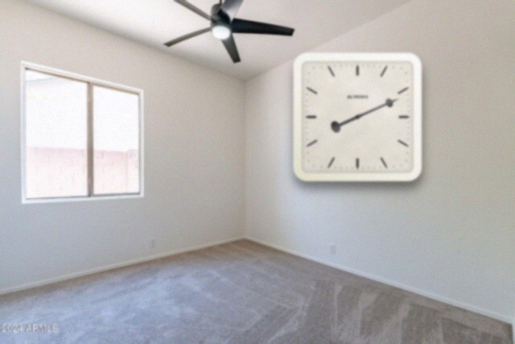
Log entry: 8:11
